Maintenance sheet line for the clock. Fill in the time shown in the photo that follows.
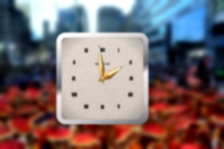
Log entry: 1:59
